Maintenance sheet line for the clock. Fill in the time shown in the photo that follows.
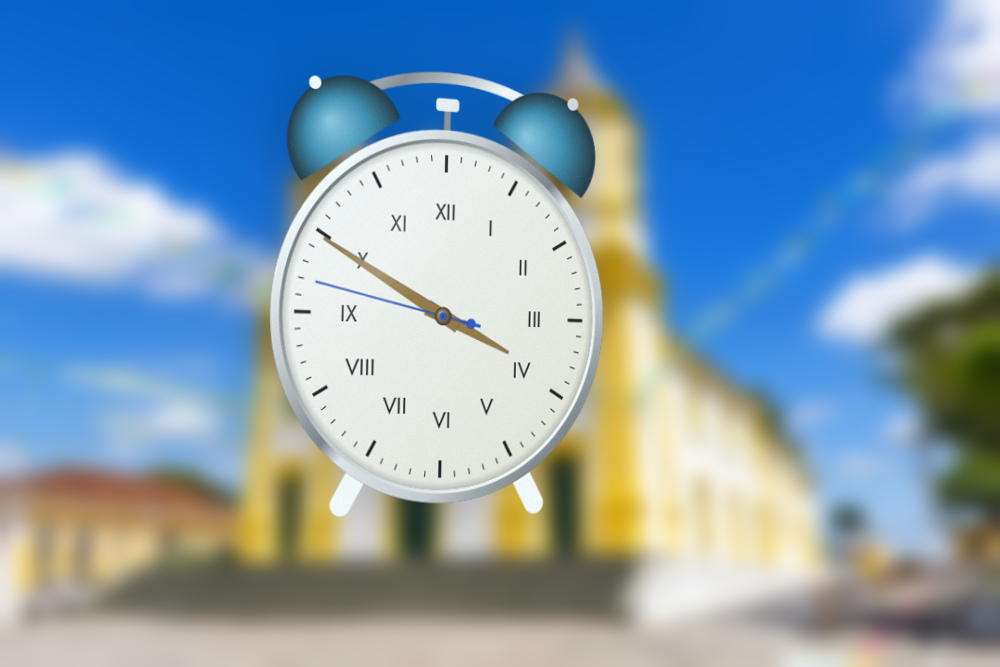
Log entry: 3:49:47
